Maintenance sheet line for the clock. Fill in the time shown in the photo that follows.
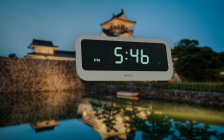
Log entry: 5:46
